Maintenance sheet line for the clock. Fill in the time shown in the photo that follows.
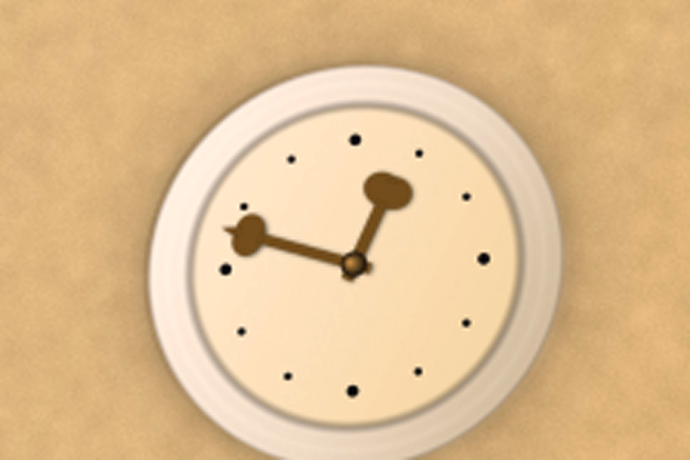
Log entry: 12:48
